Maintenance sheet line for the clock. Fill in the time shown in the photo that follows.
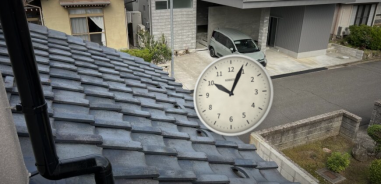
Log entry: 10:04
